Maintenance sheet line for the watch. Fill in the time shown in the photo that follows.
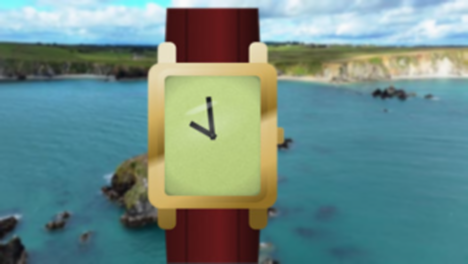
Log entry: 9:59
